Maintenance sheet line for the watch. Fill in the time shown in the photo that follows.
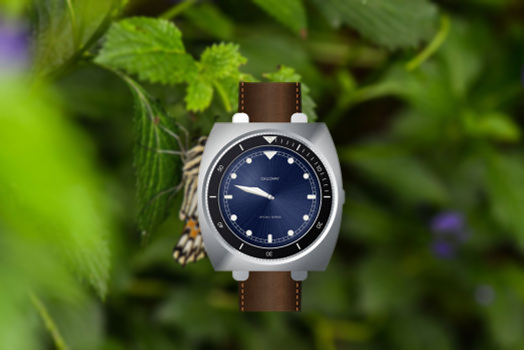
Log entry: 9:48
